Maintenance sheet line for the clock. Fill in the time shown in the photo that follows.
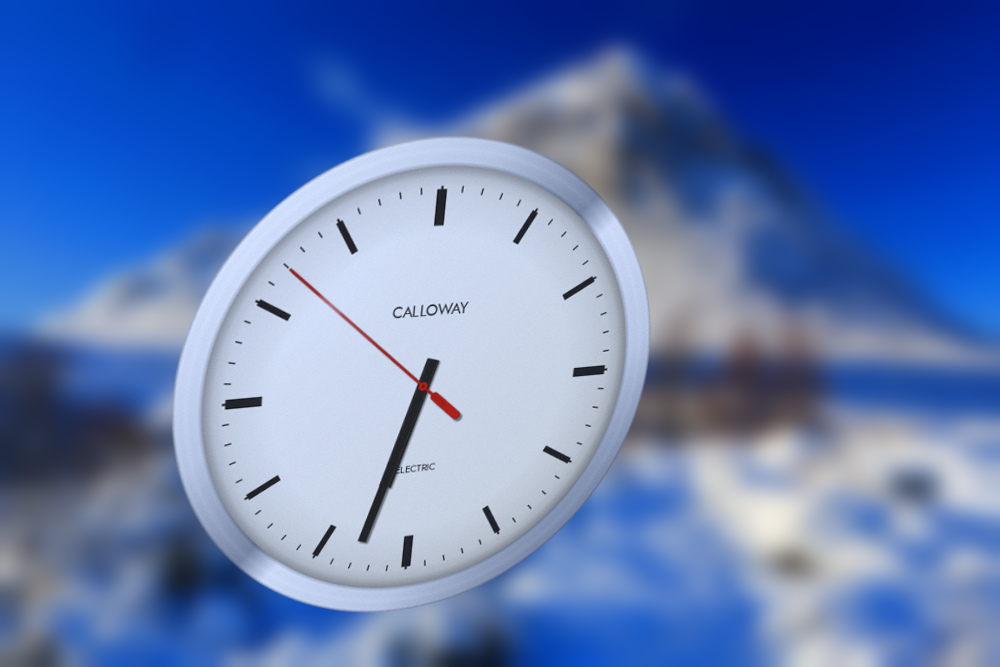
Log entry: 6:32:52
